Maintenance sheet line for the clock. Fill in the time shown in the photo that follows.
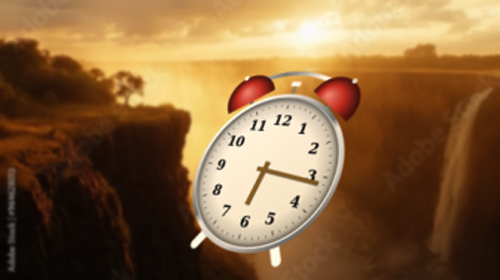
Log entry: 6:16
